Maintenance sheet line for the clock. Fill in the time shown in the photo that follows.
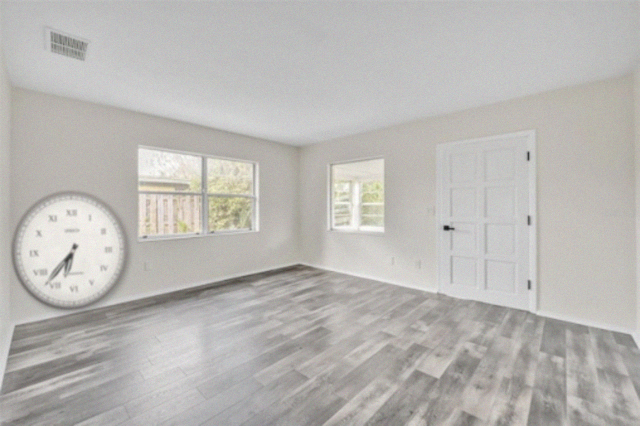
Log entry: 6:37
